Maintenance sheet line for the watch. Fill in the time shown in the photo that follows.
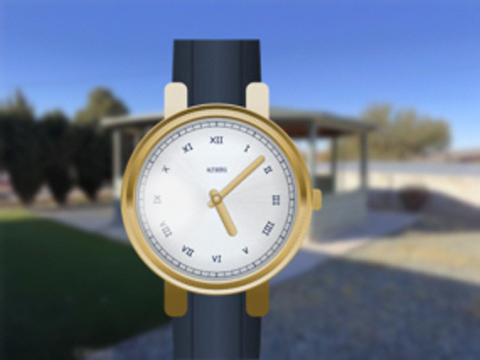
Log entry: 5:08
